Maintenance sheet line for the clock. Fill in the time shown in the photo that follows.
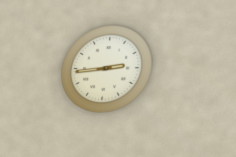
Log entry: 2:44
